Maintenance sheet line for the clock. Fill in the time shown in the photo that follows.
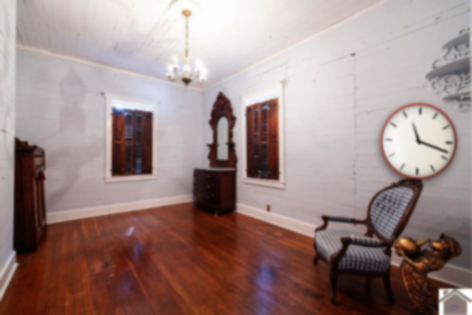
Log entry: 11:18
